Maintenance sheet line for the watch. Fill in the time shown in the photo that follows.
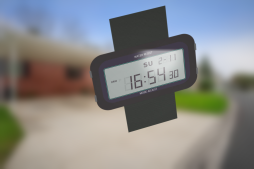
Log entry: 16:54:30
